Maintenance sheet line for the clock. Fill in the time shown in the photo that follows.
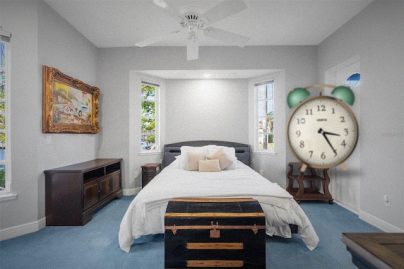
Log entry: 3:25
